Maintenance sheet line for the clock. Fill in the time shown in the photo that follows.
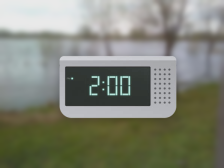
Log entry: 2:00
